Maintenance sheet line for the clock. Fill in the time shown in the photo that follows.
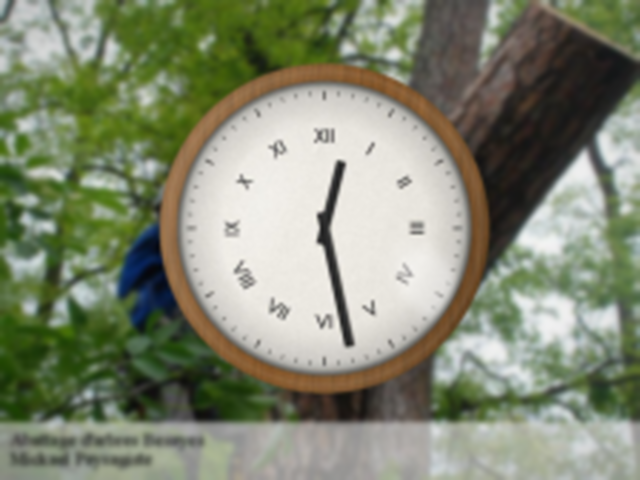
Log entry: 12:28
